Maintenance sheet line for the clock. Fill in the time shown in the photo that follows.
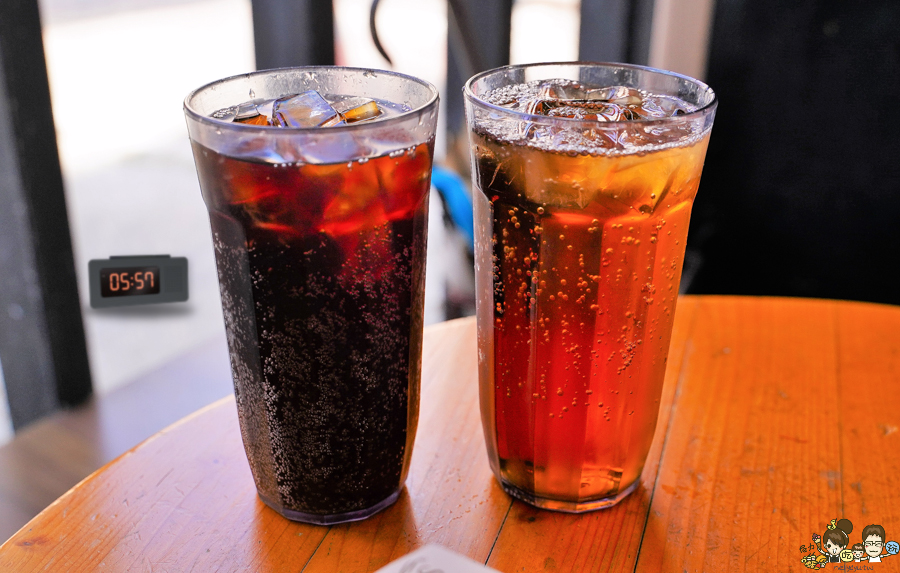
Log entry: 5:57
